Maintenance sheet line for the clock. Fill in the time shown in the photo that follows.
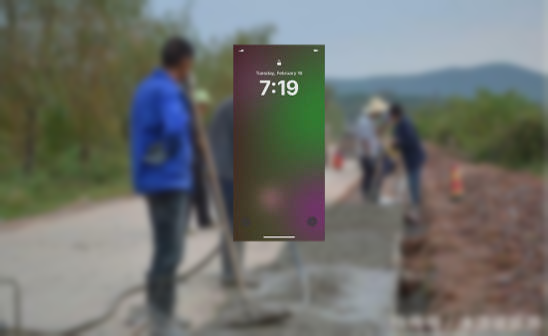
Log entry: 7:19
